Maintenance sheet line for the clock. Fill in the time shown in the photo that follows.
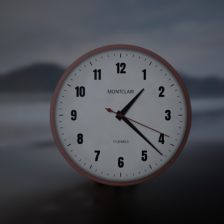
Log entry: 1:22:19
